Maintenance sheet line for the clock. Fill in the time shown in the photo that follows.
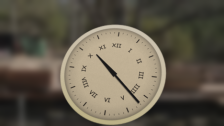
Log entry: 10:22
